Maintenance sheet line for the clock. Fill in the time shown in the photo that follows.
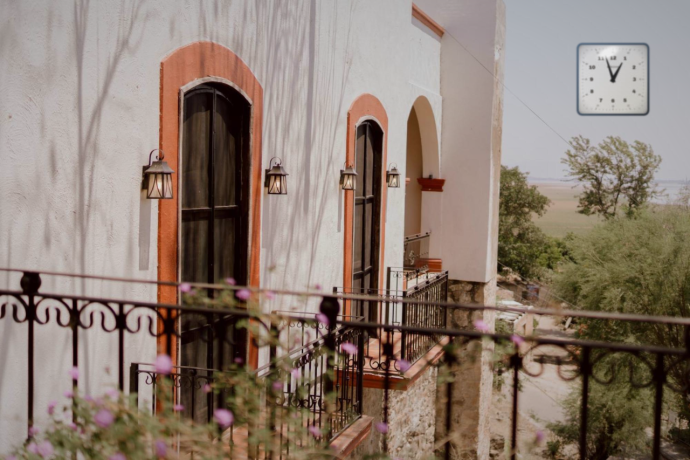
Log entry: 12:57
